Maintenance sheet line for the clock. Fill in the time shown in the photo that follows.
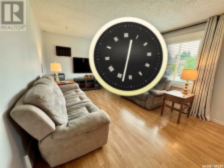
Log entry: 12:33
